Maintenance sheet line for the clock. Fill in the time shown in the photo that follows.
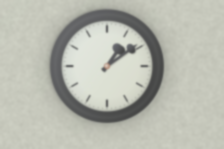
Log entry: 1:09
